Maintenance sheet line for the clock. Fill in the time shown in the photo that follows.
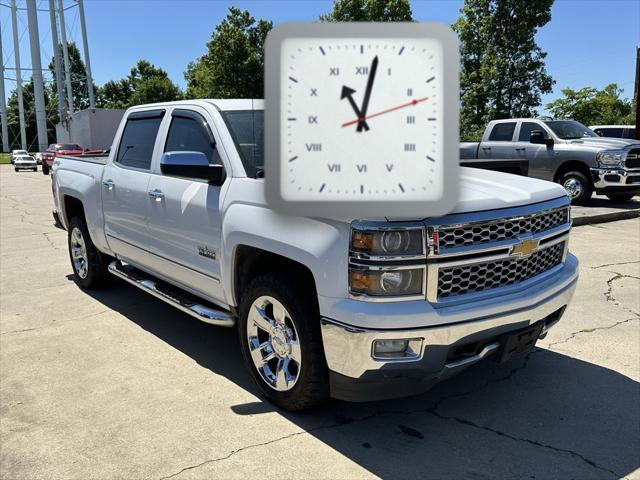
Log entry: 11:02:12
